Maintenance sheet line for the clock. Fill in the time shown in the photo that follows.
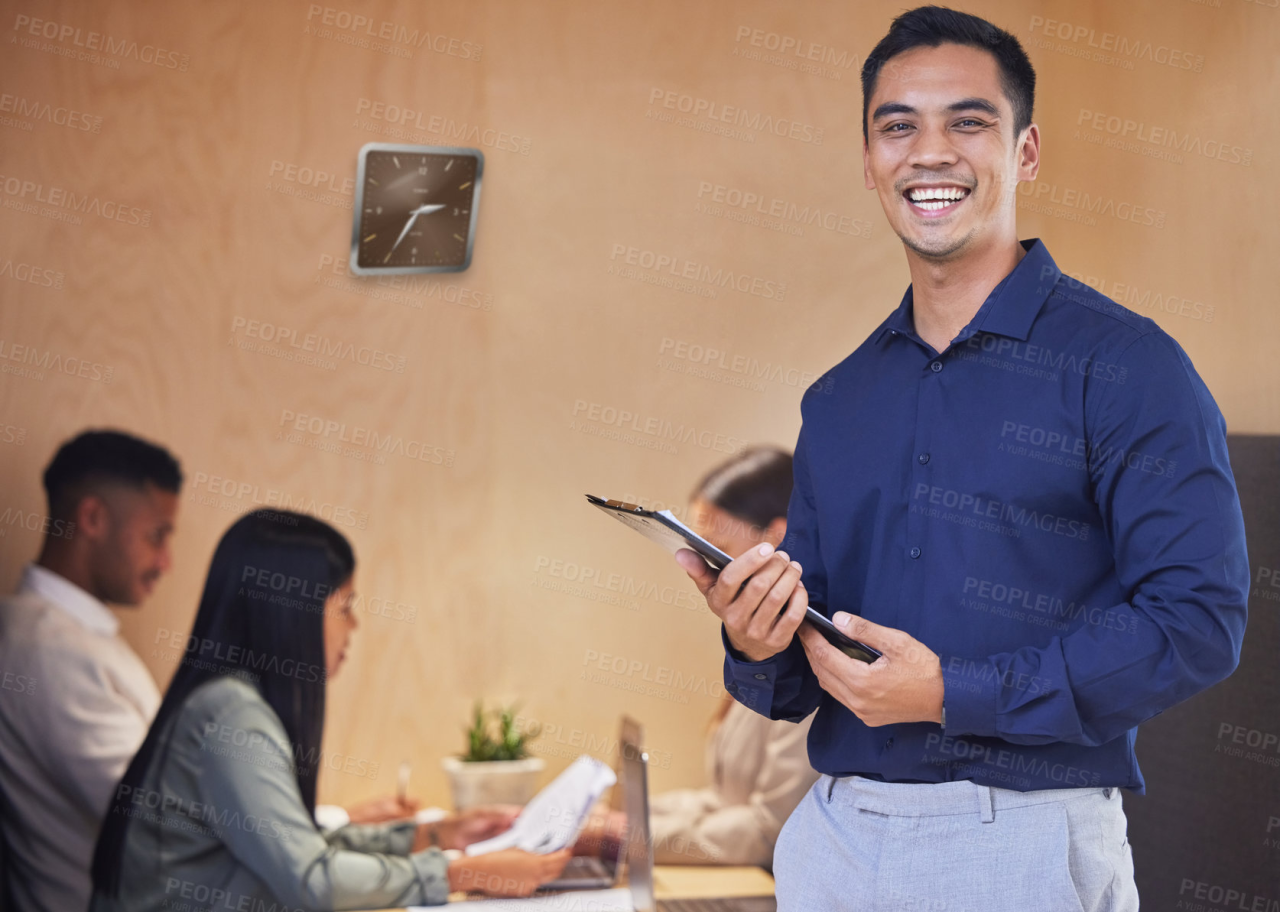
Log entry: 2:35
